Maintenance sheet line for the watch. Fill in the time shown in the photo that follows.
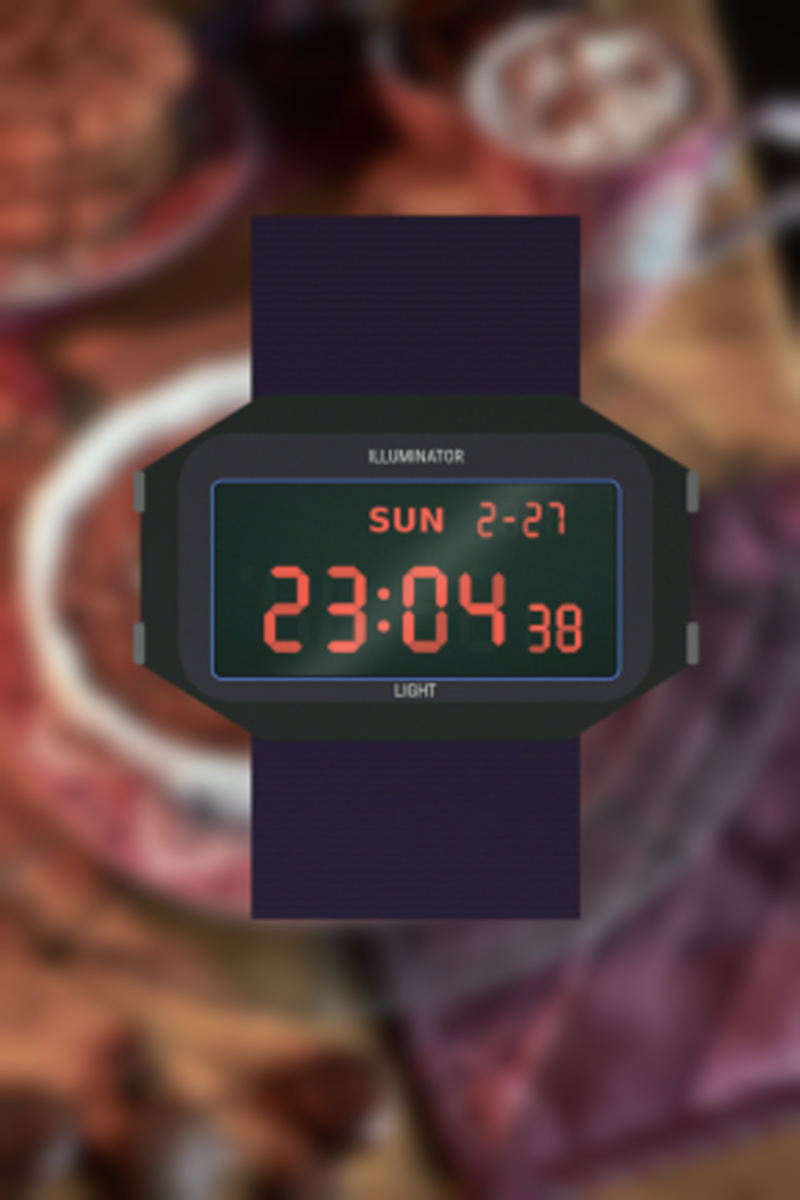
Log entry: 23:04:38
